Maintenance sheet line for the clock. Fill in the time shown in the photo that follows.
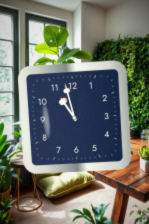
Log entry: 10:58
